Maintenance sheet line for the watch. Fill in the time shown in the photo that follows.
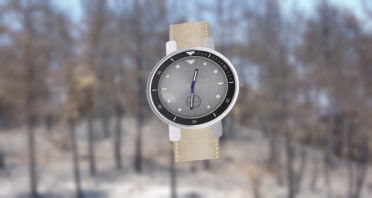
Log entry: 12:31
